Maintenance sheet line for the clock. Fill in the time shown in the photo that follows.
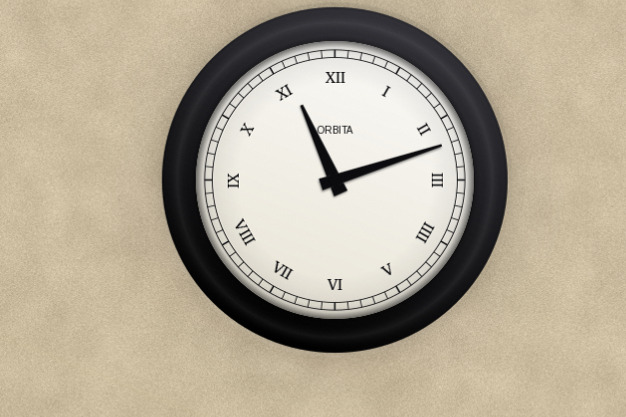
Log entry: 11:12
